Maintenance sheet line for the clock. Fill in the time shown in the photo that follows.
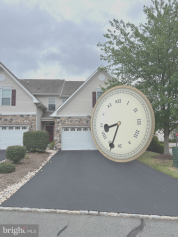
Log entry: 8:34
